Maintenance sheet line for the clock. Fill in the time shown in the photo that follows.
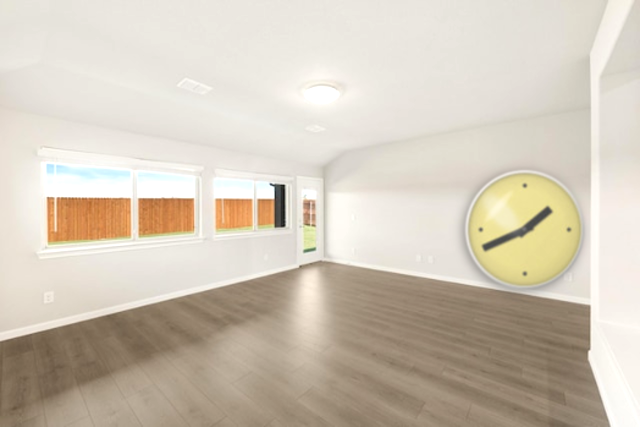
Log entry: 1:41
